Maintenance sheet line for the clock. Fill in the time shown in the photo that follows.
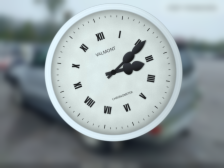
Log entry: 3:11
